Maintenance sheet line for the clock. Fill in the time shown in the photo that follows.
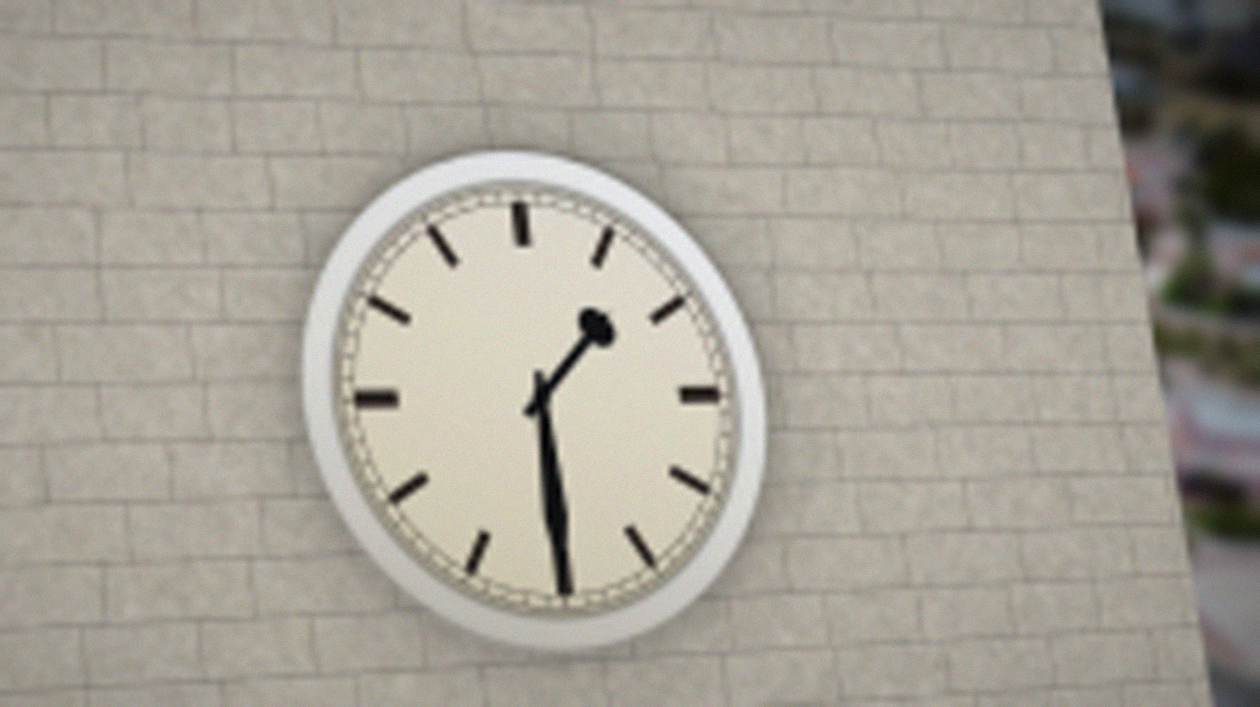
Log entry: 1:30
